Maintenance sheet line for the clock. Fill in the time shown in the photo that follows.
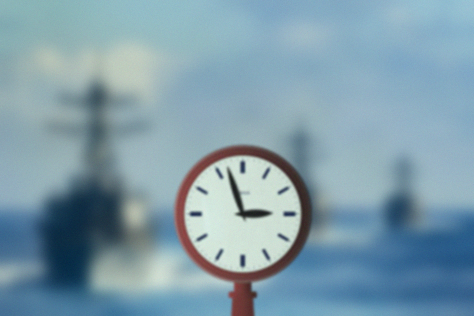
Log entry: 2:57
